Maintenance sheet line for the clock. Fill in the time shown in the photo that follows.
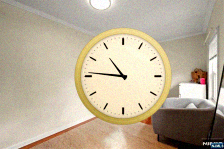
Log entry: 10:46
